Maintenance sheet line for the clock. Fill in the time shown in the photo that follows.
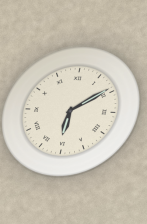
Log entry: 6:09
